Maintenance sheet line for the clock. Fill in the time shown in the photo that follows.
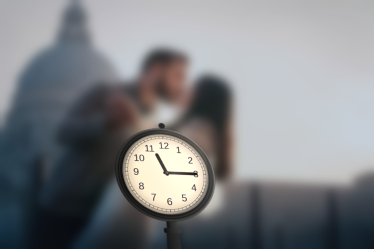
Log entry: 11:15
